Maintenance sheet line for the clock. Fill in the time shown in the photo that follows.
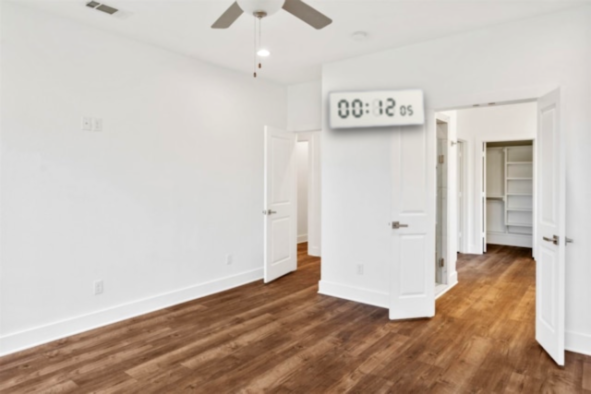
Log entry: 0:12
